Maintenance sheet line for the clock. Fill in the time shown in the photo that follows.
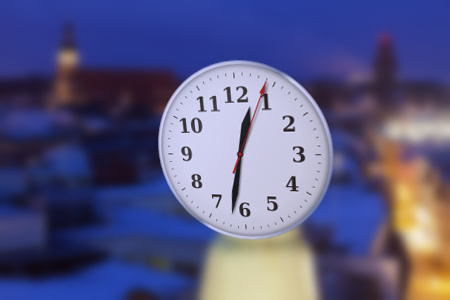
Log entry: 12:32:04
